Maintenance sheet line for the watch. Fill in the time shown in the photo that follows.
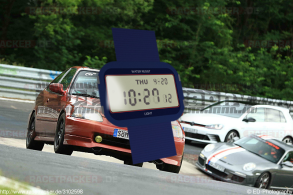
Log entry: 10:27:12
